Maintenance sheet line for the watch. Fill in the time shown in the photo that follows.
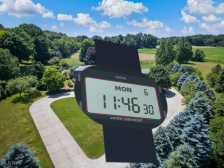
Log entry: 11:46:30
